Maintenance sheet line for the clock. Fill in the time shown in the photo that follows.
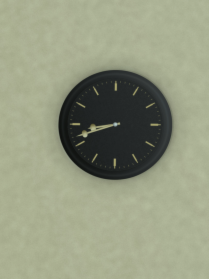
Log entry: 8:42
